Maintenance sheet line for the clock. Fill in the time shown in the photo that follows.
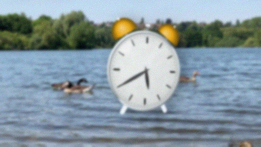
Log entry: 5:40
